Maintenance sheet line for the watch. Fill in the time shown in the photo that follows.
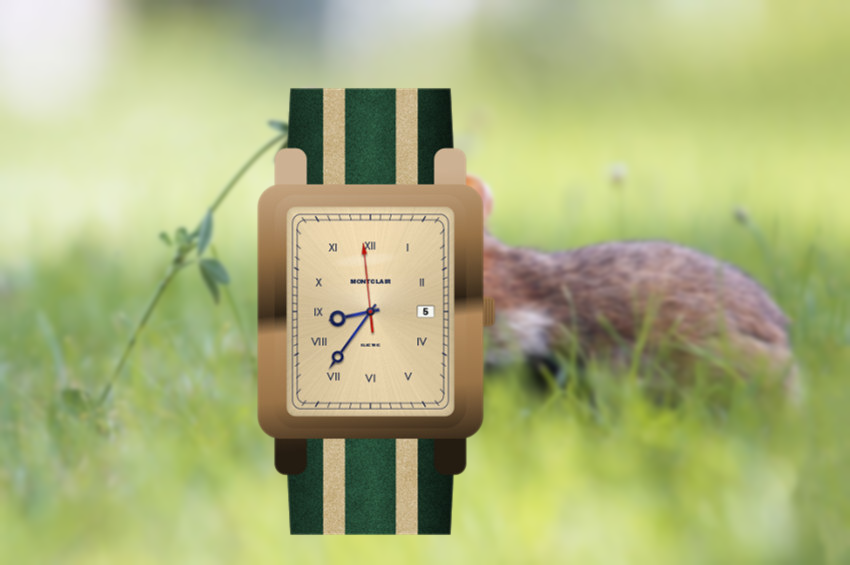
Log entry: 8:35:59
